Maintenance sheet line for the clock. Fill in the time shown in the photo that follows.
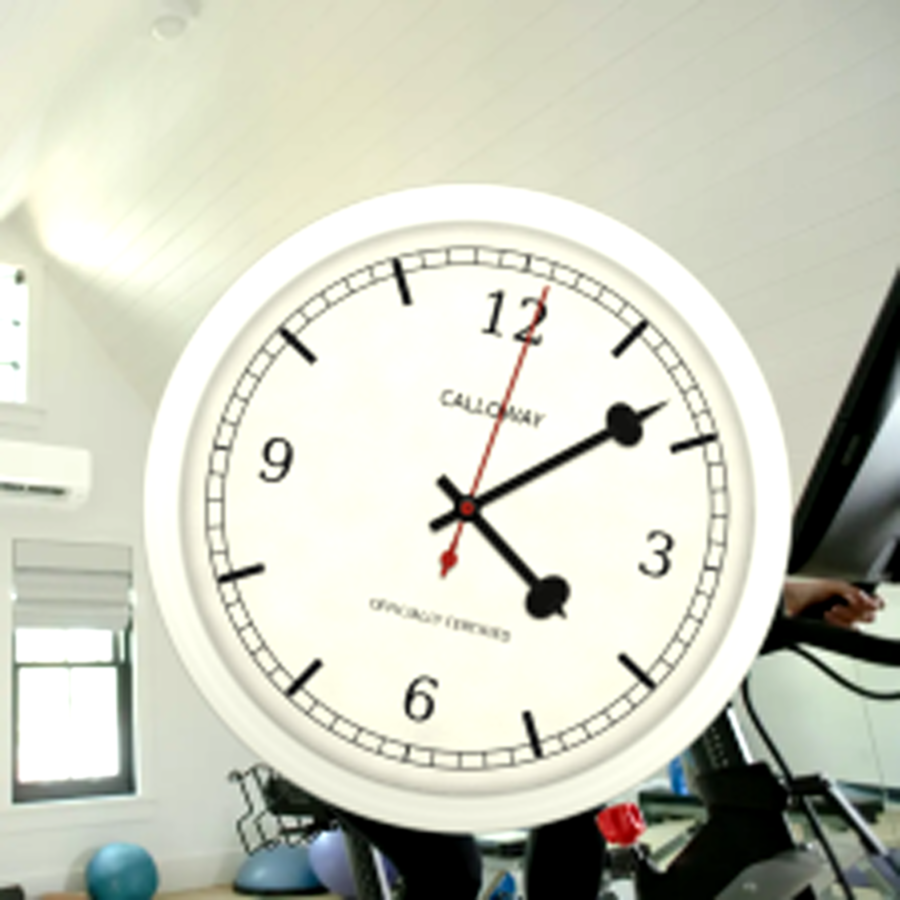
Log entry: 4:08:01
